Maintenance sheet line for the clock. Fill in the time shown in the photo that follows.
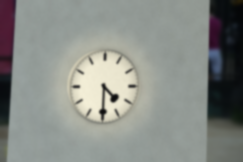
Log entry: 4:30
